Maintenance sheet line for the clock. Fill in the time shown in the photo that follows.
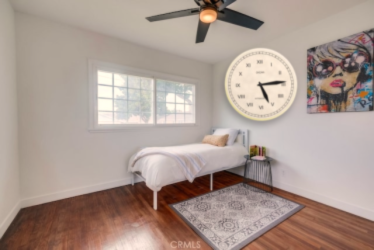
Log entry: 5:14
